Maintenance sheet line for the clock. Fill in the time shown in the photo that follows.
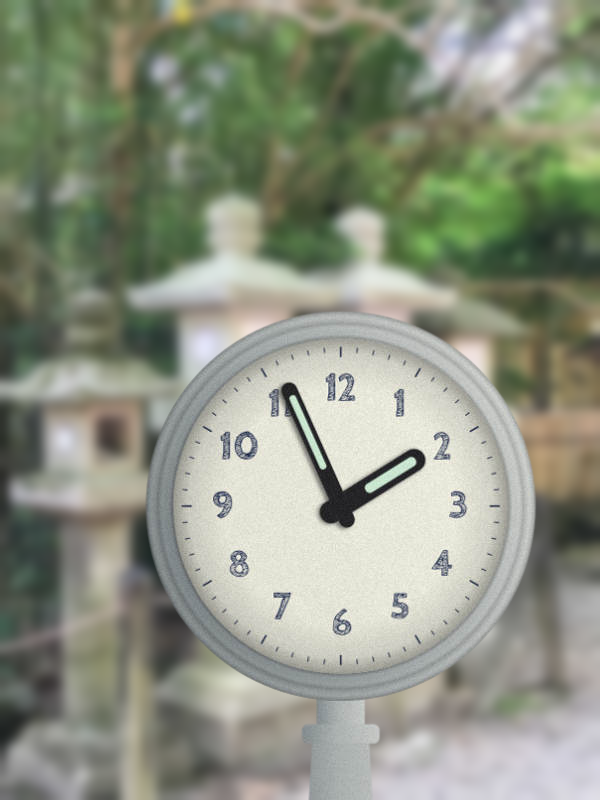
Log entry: 1:56
